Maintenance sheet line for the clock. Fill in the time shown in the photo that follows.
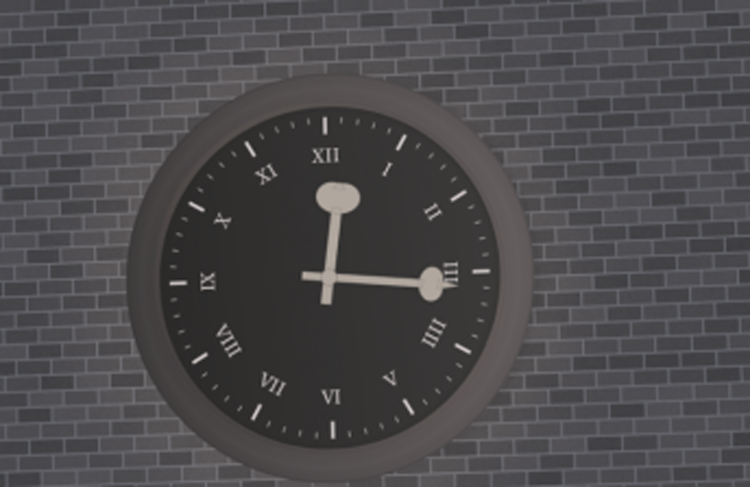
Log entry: 12:16
